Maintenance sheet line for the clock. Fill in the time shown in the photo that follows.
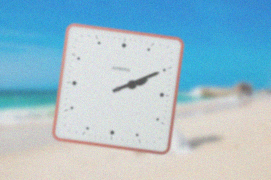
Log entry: 2:10
